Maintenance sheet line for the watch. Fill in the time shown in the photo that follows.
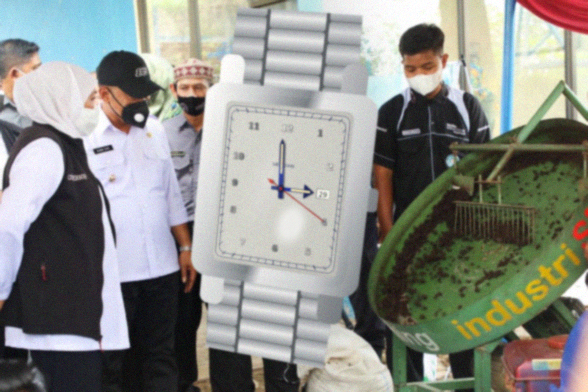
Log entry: 2:59:20
